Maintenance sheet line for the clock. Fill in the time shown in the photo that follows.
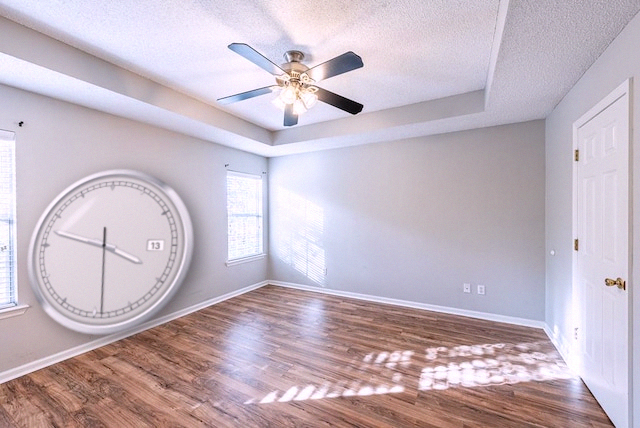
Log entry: 3:47:29
